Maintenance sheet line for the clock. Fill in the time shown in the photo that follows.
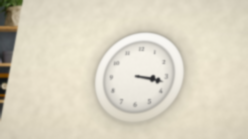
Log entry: 3:17
